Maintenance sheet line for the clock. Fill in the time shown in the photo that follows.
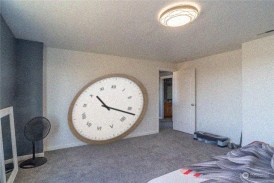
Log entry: 10:17
